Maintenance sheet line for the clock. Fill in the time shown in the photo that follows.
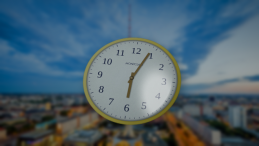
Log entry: 6:04
